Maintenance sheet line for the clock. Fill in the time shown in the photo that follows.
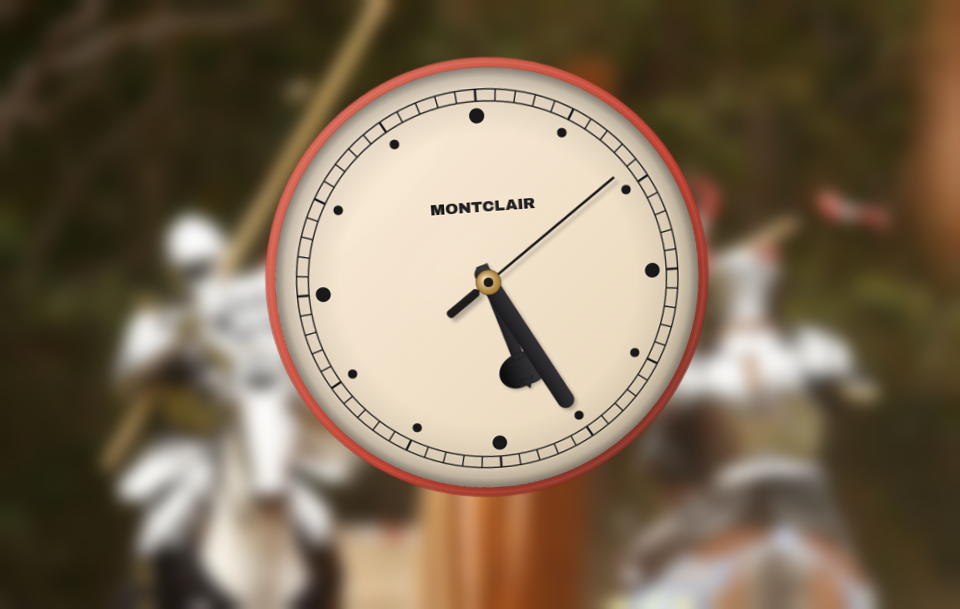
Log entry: 5:25:09
